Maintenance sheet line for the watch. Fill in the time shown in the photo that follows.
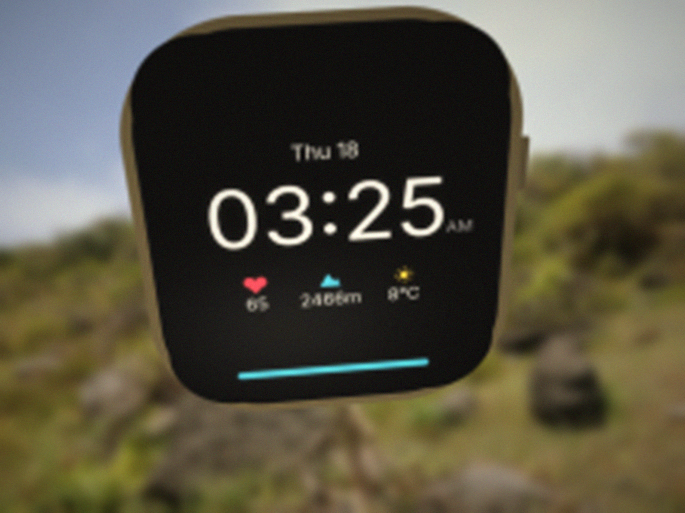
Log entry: 3:25
